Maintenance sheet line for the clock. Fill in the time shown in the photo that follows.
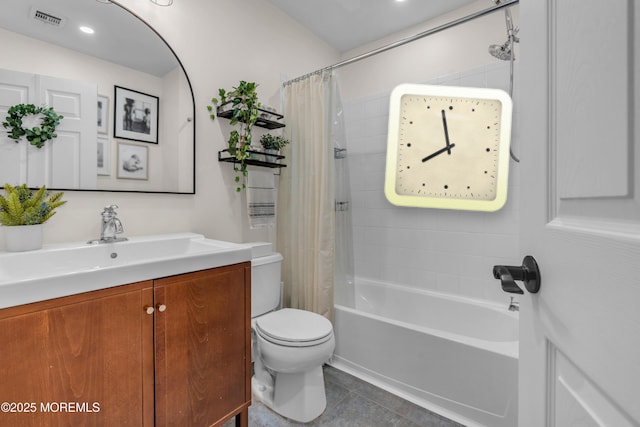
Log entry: 7:58
